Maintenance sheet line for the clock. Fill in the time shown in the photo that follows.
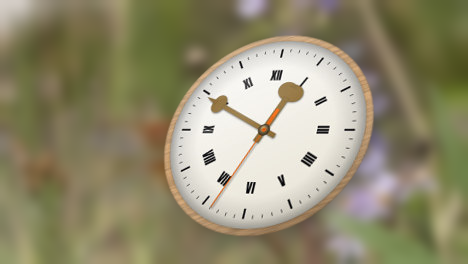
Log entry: 12:49:34
